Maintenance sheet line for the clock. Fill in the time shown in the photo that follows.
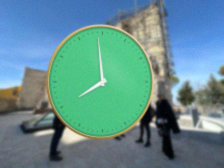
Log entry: 7:59
